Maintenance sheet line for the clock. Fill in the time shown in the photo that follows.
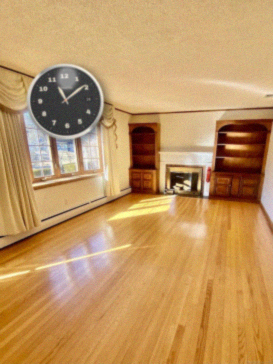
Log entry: 11:09
